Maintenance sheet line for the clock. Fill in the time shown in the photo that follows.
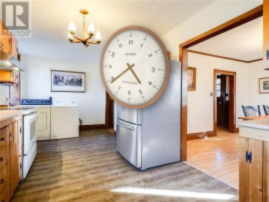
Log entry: 4:39
